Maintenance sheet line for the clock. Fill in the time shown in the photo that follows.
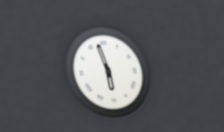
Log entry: 5:58
